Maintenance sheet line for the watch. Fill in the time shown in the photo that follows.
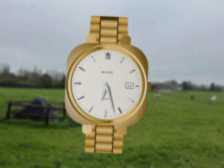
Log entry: 6:27
